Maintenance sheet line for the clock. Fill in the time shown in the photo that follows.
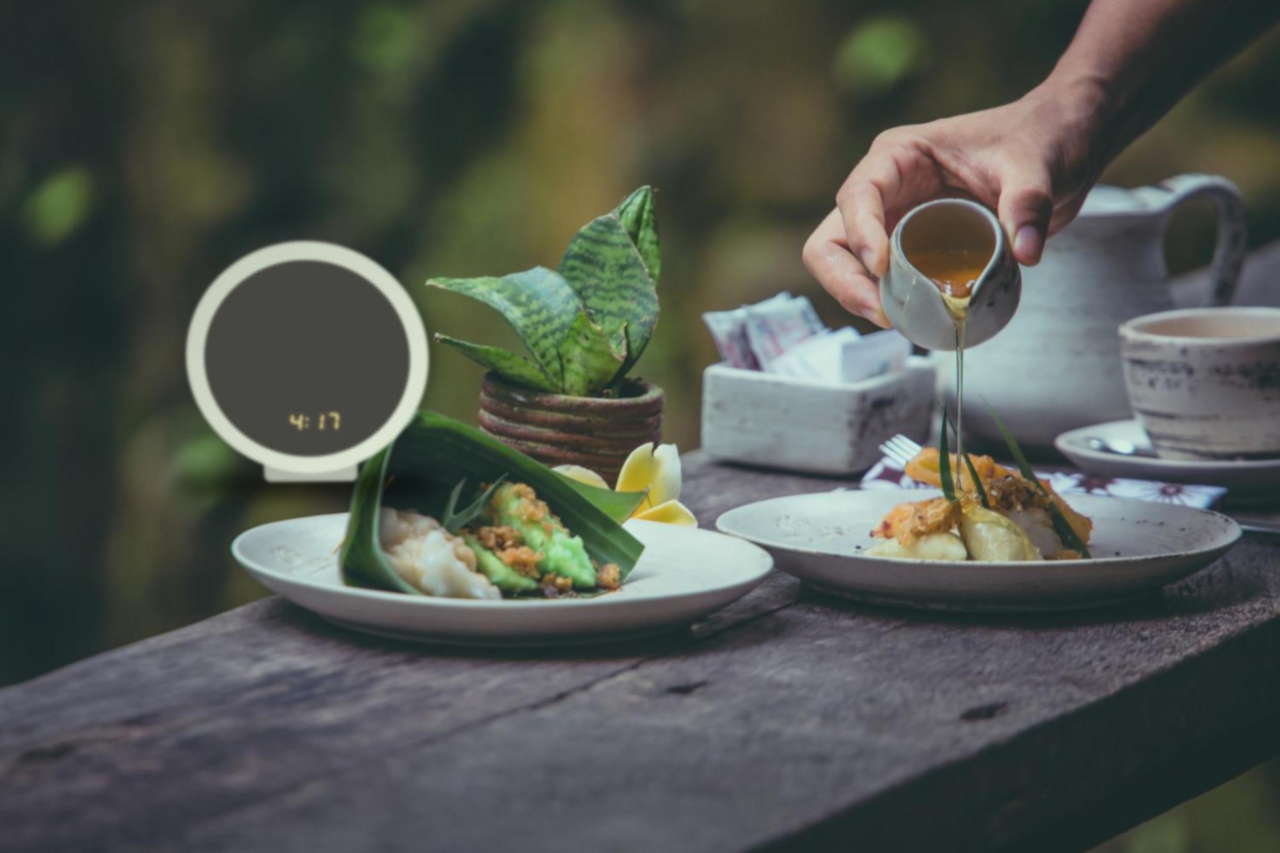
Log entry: 4:17
